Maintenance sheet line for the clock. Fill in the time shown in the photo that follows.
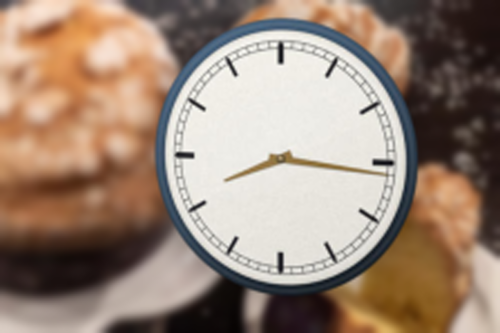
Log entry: 8:16
